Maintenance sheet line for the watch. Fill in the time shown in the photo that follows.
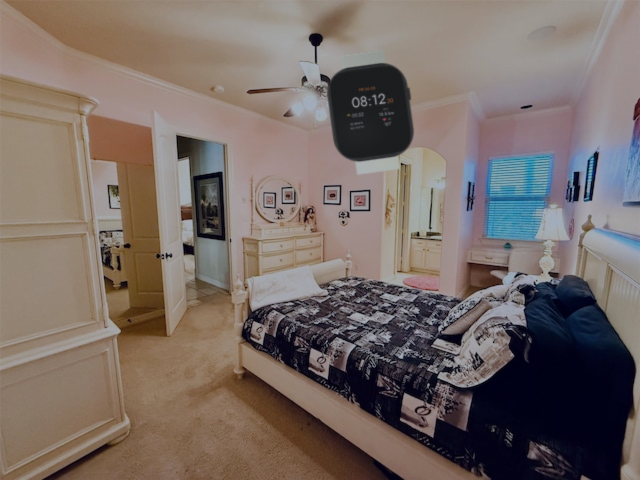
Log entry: 8:12
